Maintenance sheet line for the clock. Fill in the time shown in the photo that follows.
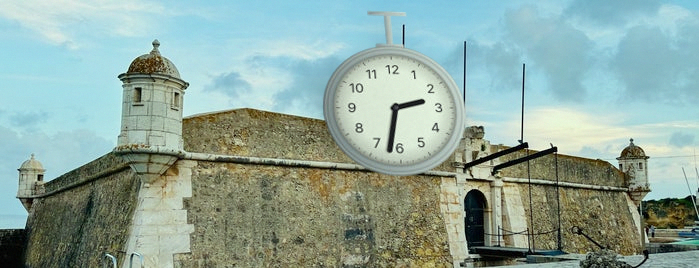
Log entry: 2:32
